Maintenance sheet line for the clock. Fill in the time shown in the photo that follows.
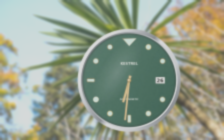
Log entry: 6:31
